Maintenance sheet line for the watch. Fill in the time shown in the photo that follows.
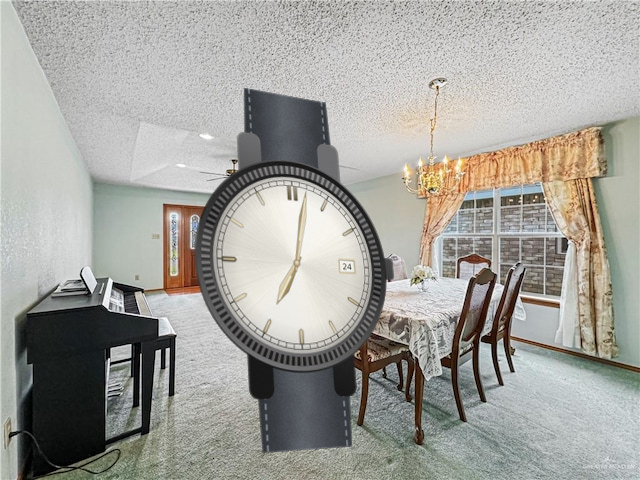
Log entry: 7:02
